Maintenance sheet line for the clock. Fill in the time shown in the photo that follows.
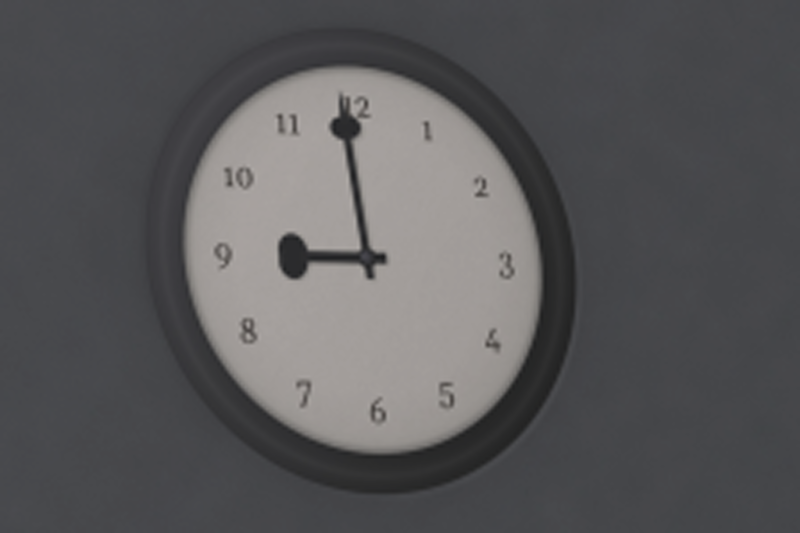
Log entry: 8:59
